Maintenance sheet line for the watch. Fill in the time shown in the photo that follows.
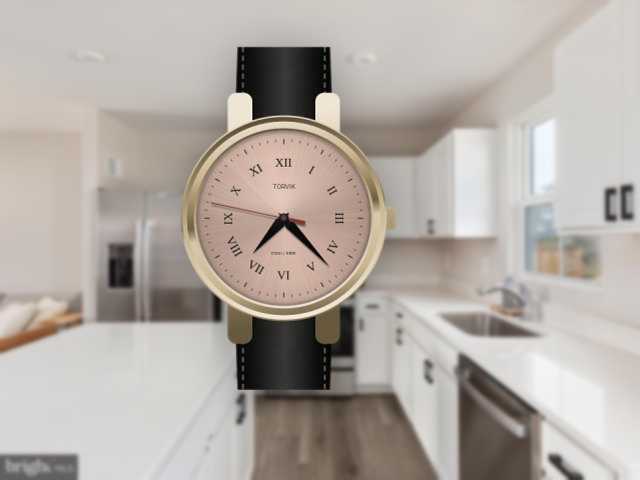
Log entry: 7:22:47
